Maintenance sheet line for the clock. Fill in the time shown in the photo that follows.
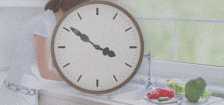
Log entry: 3:51
